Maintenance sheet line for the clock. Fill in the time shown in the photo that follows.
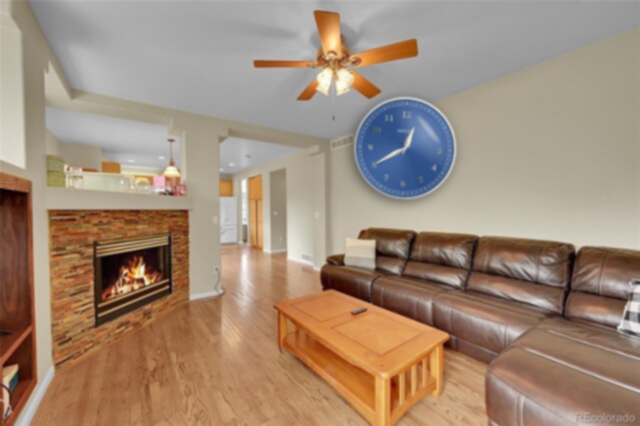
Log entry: 12:40
